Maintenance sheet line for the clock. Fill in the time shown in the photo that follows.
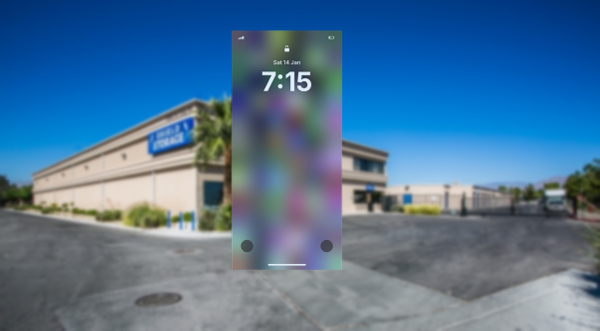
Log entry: 7:15
